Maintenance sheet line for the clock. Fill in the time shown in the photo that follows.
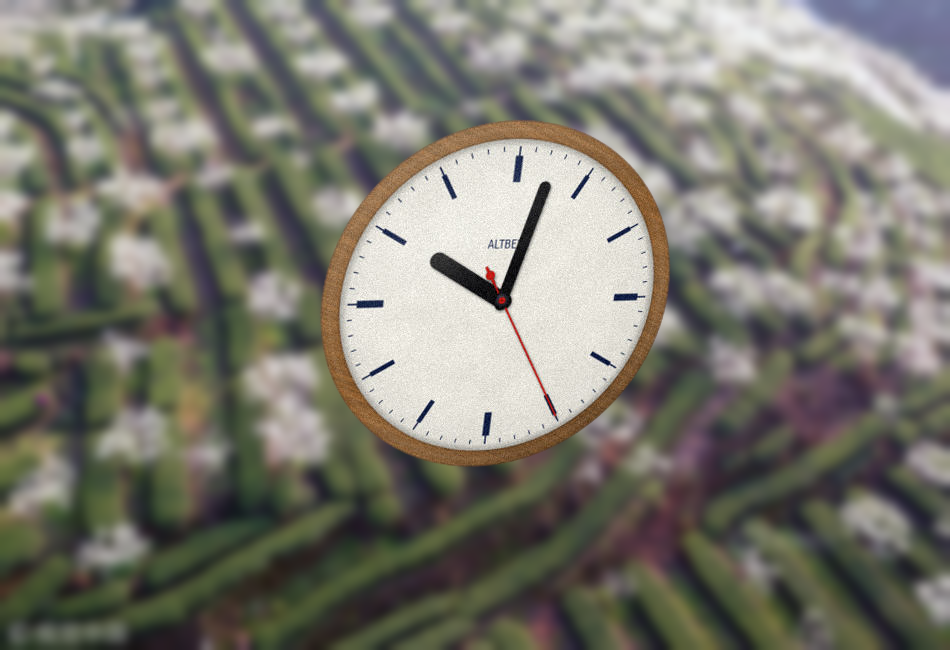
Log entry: 10:02:25
